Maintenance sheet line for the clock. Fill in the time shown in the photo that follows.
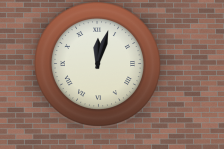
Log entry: 12:03
